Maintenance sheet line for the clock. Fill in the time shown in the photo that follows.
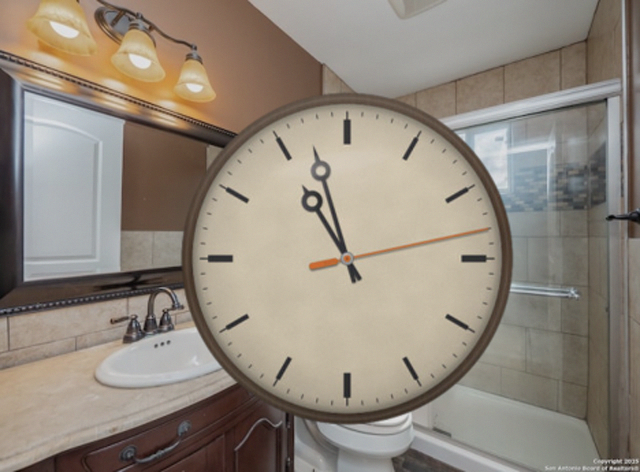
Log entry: 10:57:13
